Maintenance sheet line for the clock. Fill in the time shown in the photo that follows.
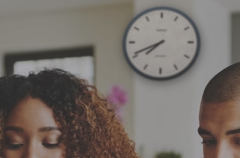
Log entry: 7:41
